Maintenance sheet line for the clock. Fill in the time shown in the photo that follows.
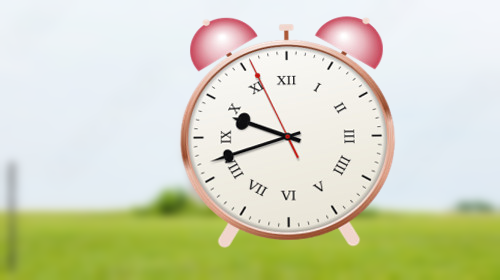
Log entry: 9:41:56
